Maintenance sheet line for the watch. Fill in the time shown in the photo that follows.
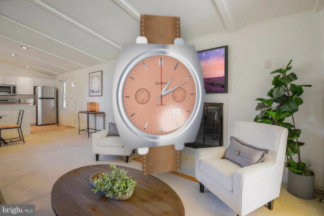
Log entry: 1:11
